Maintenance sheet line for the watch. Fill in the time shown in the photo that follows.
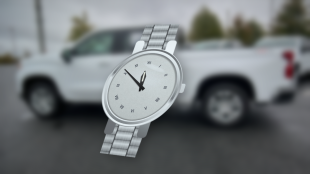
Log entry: 11:51
